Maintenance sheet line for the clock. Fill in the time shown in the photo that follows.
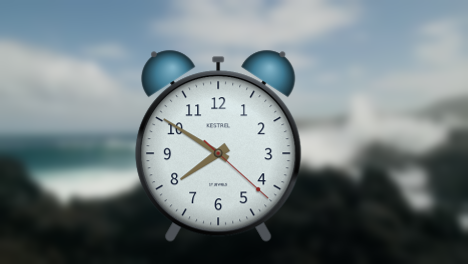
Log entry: 7:50:22
